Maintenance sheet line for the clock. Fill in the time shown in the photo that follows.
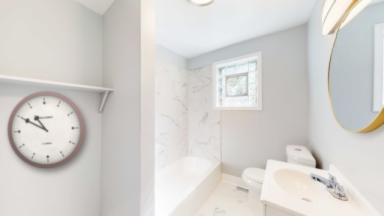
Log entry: 10:50
